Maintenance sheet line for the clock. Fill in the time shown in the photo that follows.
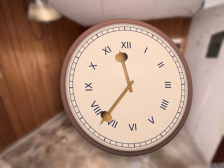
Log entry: 11:37
